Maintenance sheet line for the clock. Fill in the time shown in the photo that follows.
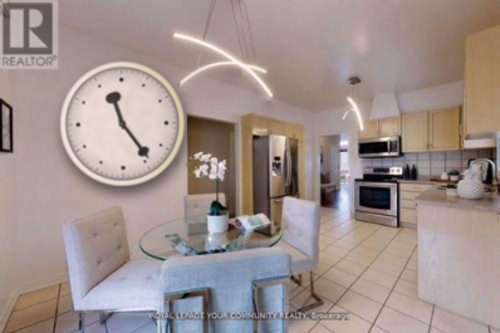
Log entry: 11:24
